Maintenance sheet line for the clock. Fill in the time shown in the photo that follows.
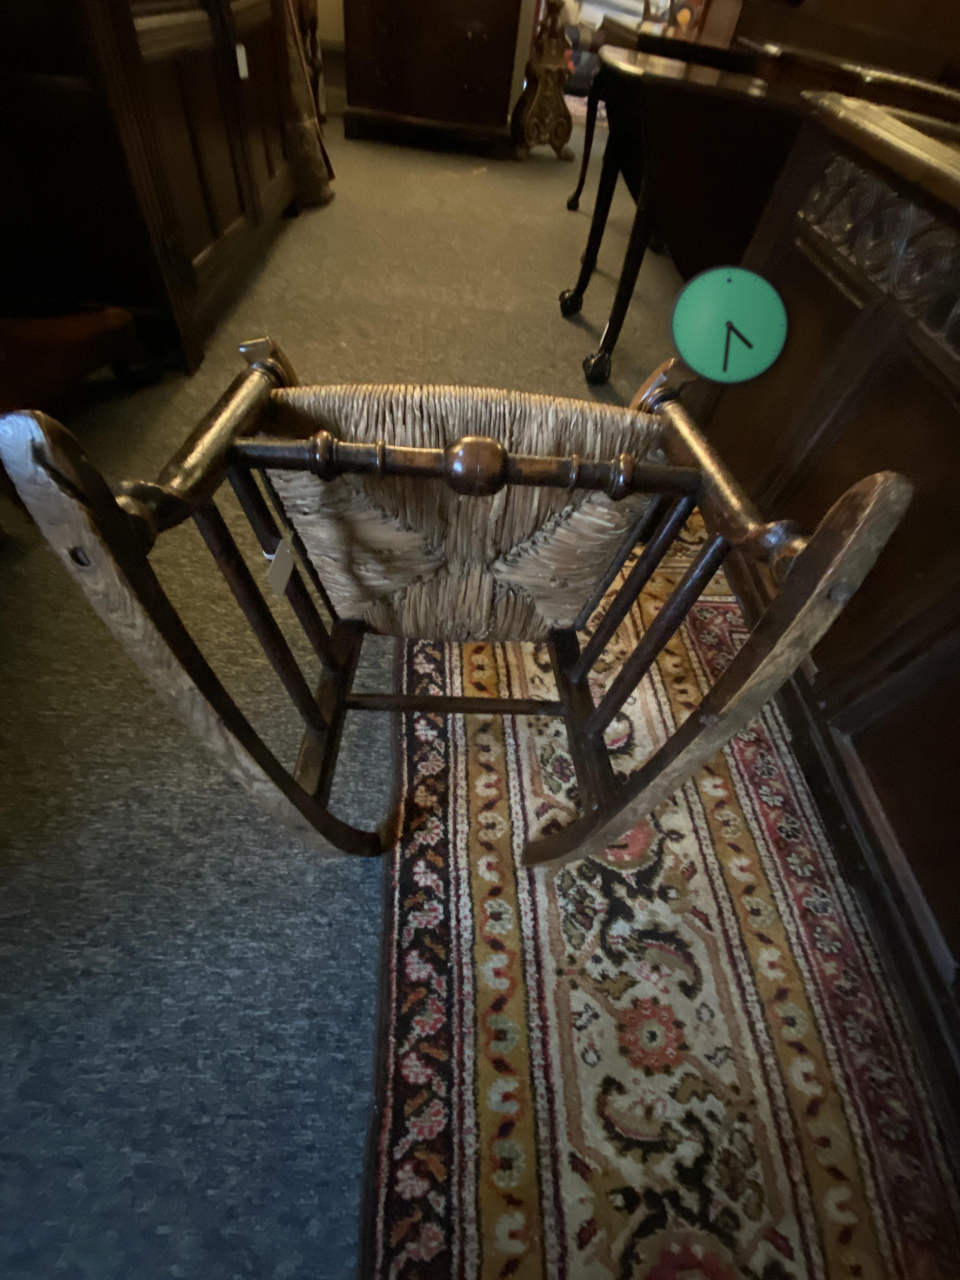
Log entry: 4:31
